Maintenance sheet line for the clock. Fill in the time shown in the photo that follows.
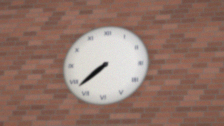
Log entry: 7:38
